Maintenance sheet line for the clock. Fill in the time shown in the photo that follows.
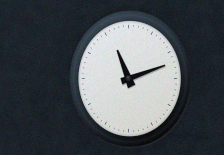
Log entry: 11:12
